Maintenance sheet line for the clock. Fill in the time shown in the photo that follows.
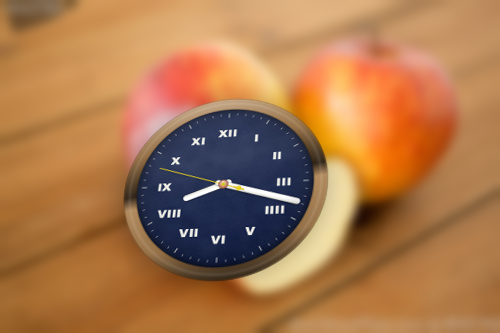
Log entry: 8:17:48
